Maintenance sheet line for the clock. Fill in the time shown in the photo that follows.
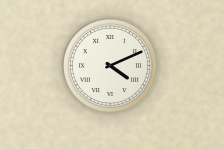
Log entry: 4:11
